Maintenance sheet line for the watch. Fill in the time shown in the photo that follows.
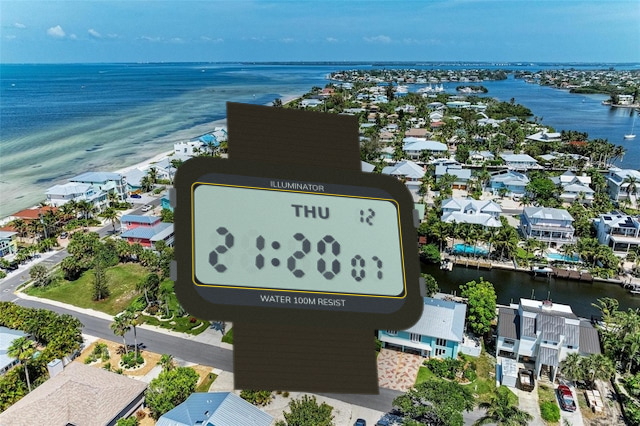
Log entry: 21:20:07
